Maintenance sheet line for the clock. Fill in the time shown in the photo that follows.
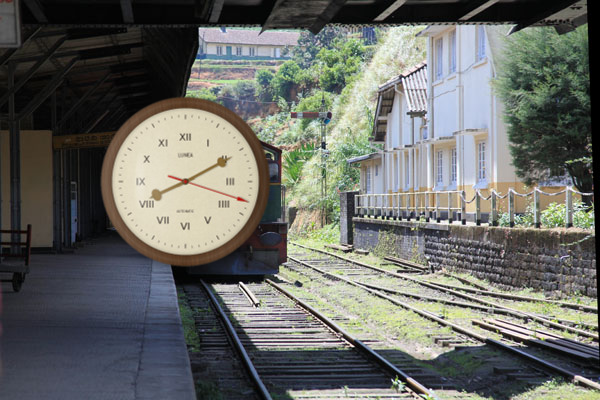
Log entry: 8:10:18
